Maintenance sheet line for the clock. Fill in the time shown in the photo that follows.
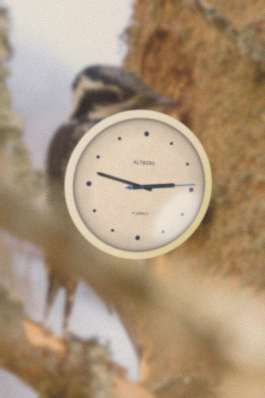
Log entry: 2:47:14
